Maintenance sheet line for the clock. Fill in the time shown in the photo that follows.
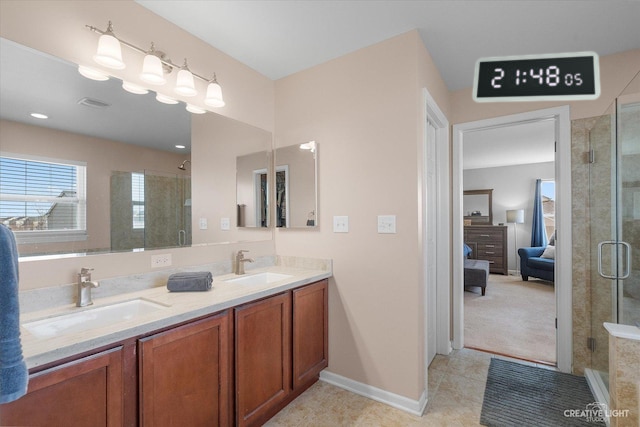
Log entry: 21:48:05
